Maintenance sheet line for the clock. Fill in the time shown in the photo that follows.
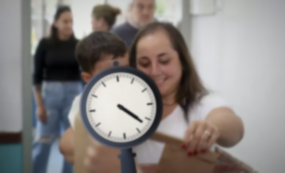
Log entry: 4:22
